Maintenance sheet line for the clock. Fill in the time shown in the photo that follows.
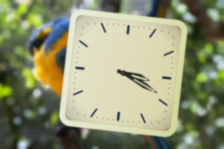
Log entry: 3:19
